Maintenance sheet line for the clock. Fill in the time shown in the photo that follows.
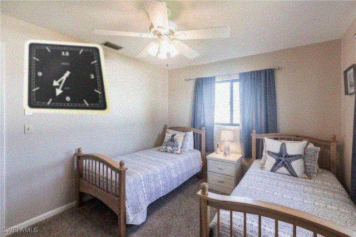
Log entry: 7:34
